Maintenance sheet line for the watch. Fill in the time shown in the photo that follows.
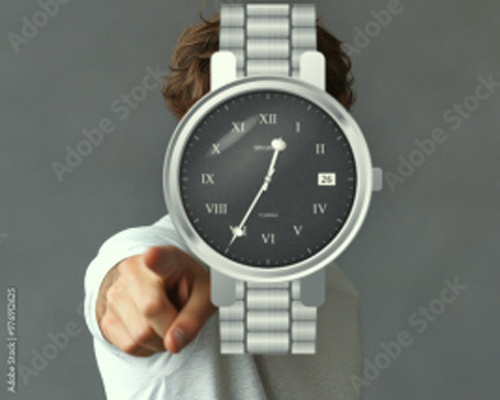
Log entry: 12:35
